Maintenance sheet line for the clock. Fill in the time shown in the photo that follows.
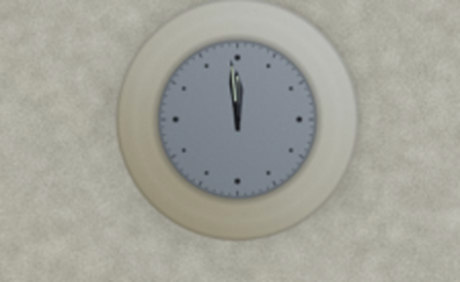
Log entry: 11:59
